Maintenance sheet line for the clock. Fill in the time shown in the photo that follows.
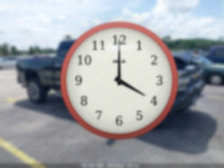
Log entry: 4:00
